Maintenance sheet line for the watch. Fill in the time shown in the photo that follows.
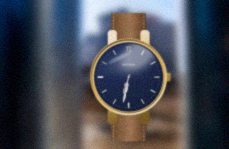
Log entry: 6:32
